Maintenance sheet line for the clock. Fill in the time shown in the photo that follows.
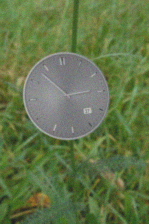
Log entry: 2:53
